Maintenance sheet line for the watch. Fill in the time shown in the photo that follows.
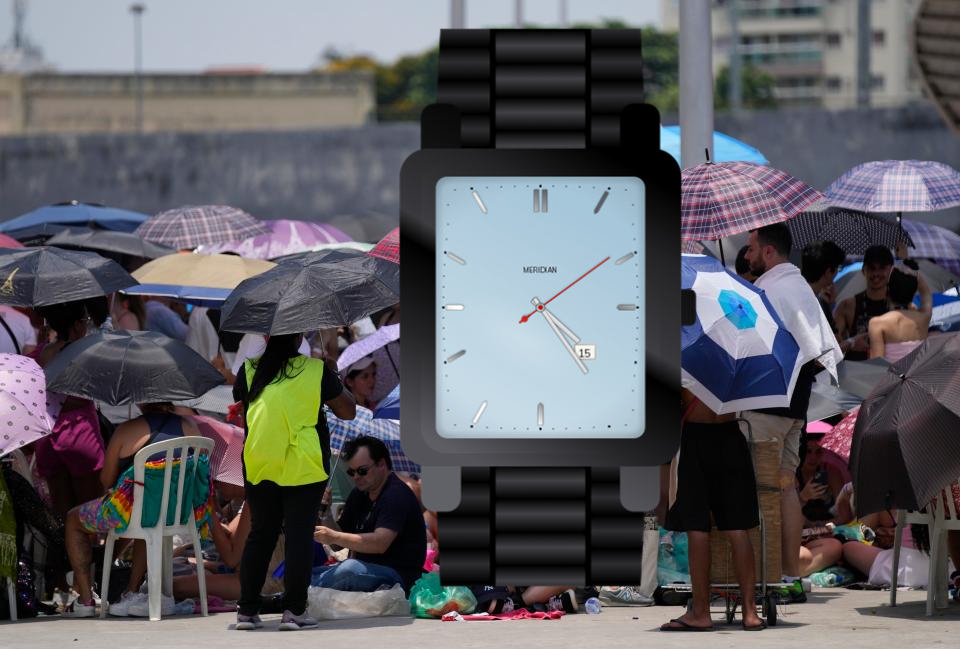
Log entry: 4:24:09
